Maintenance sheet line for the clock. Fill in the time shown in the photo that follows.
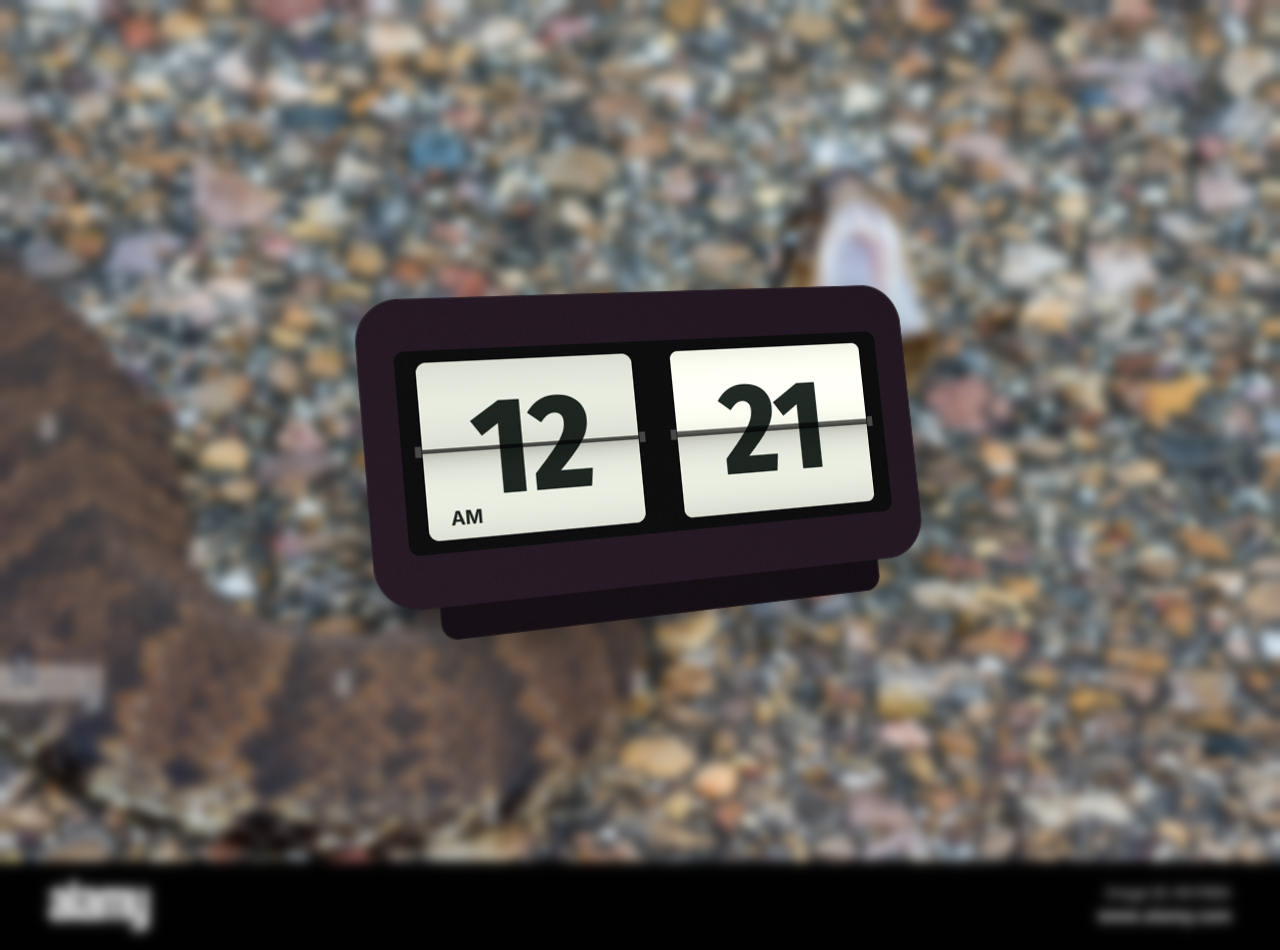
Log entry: 12:21
